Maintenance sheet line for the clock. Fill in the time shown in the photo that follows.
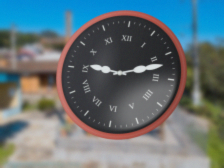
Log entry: 9:12
